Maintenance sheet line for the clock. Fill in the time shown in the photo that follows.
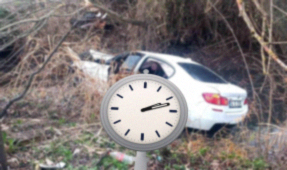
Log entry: 2:12
